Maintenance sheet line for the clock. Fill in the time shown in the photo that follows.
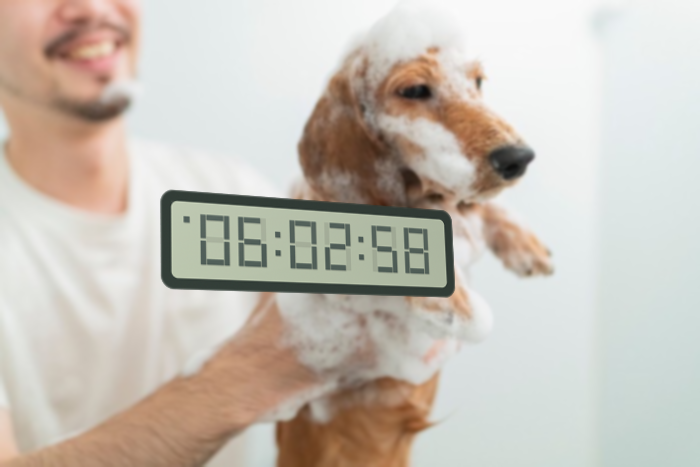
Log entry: 6:02:58
